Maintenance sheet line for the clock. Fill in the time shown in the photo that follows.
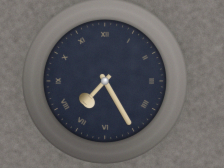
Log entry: 7:25
